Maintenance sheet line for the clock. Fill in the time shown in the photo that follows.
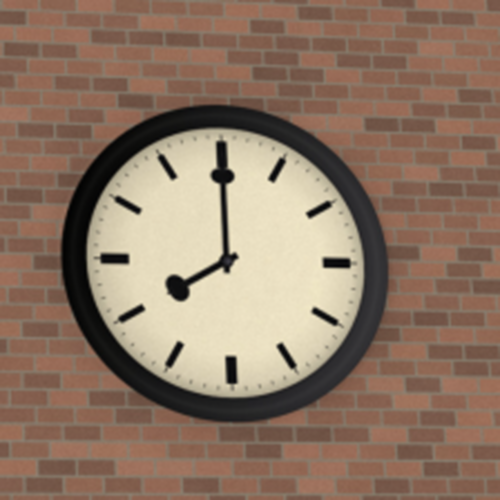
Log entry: 8:00
